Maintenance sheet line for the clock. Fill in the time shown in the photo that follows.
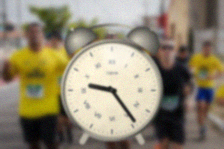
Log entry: 9:24
